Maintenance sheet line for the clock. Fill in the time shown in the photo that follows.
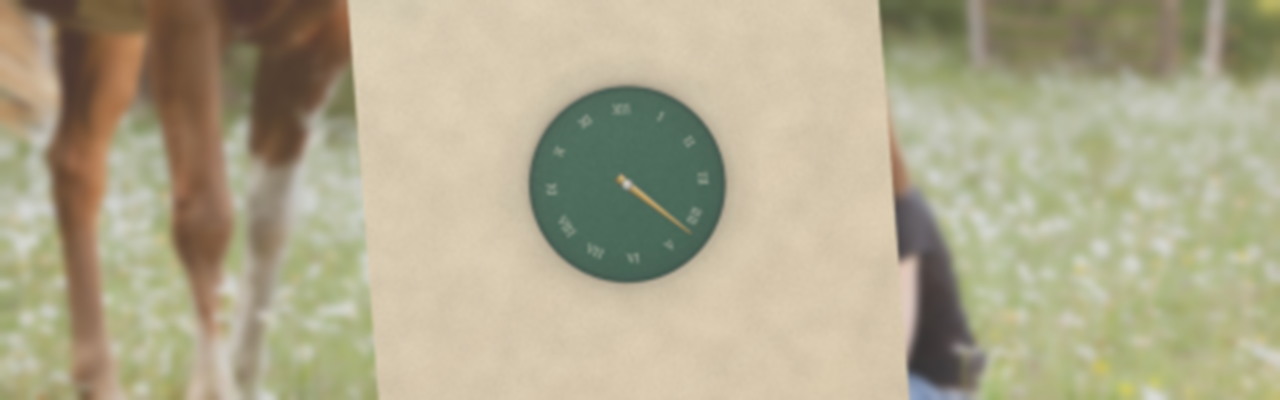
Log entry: 4:22
